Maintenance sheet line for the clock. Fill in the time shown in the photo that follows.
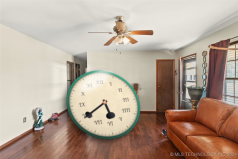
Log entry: 5:40
